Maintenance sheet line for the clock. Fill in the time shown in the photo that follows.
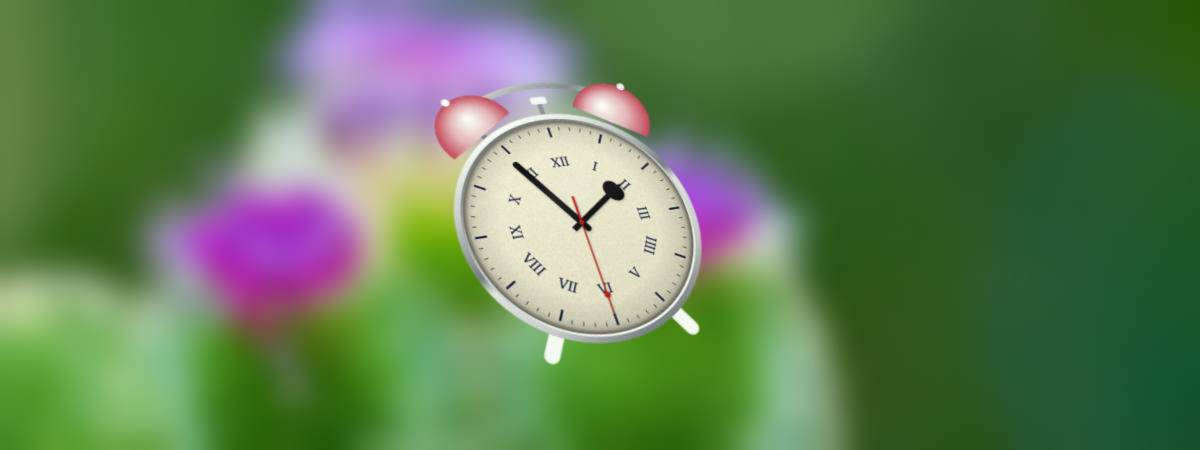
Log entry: 1:54:30
